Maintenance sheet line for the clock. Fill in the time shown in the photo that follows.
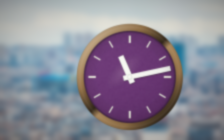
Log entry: 11:13
